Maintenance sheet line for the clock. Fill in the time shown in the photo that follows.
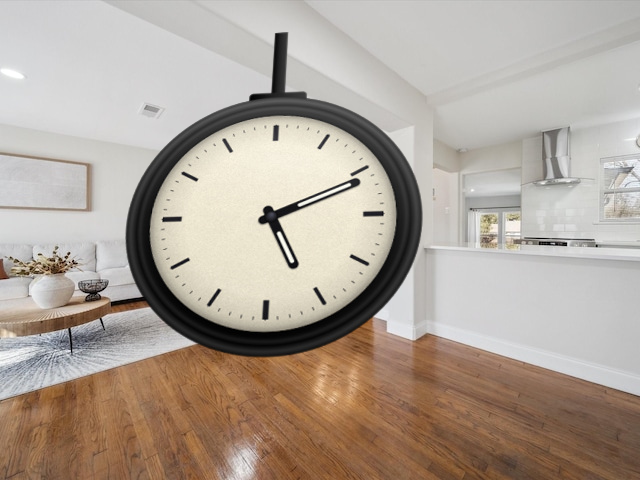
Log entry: 5:11
